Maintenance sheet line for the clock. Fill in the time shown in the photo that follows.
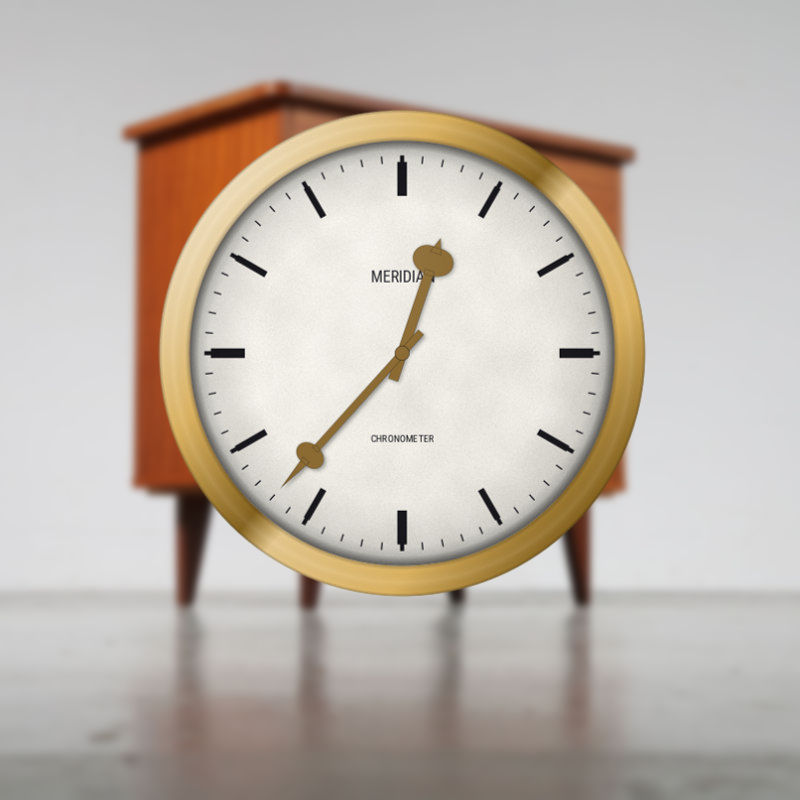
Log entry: 12:37
